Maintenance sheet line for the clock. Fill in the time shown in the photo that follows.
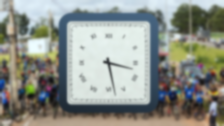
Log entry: 3:28
